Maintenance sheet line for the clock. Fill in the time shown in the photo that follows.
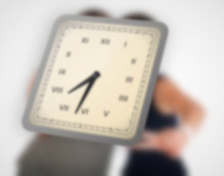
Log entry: 7:32
